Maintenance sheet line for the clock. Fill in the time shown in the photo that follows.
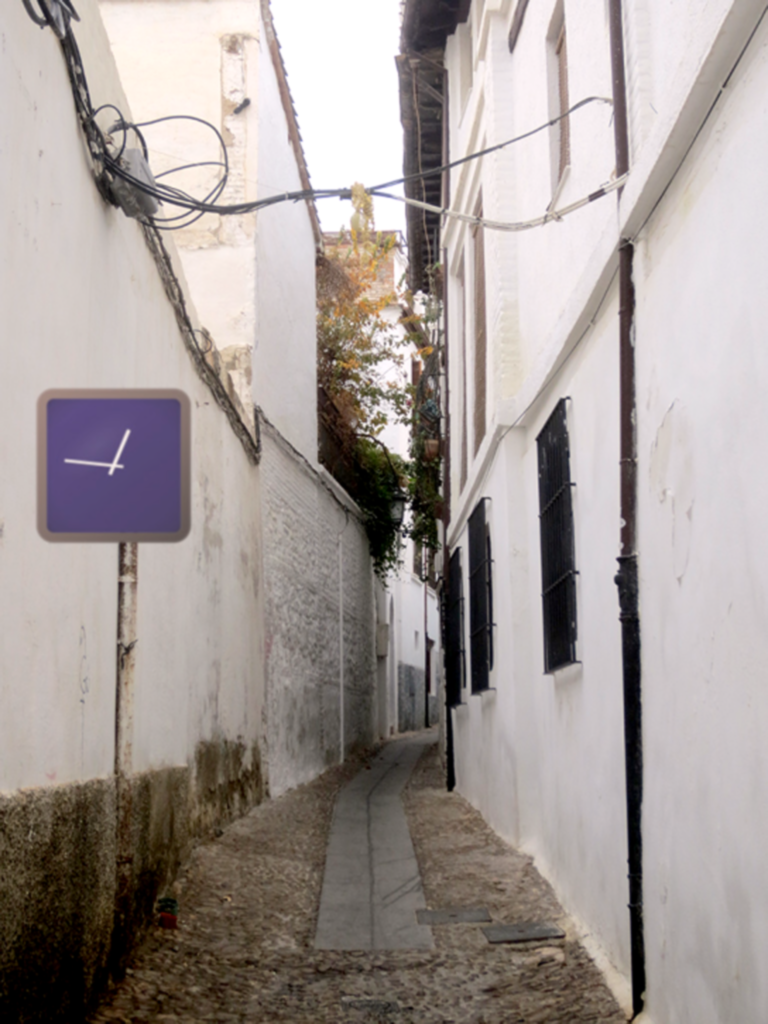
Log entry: 12:46
